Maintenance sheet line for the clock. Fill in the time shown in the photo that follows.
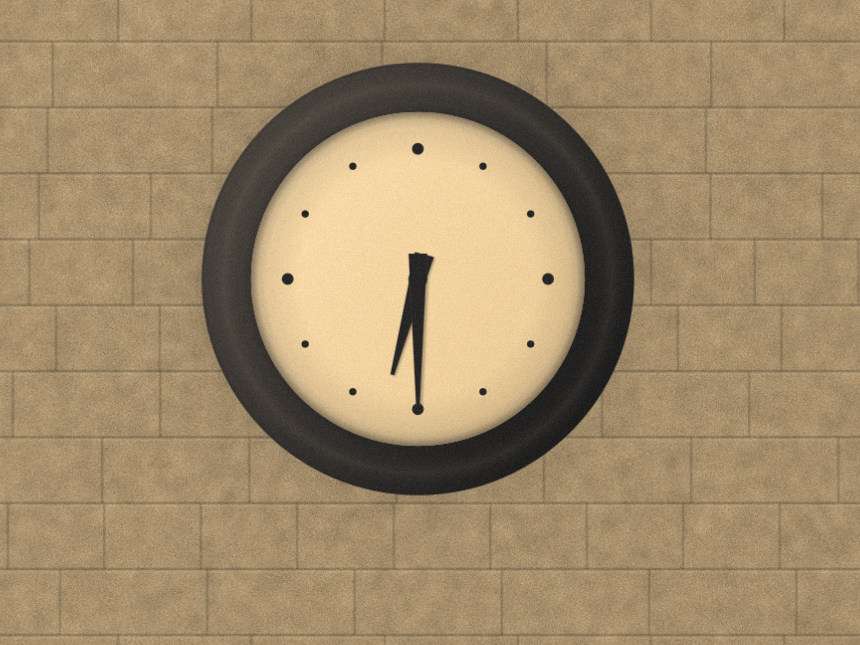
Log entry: 6:30
